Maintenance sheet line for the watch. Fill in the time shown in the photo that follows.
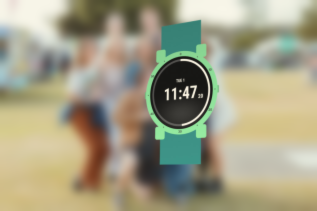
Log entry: 11:47
